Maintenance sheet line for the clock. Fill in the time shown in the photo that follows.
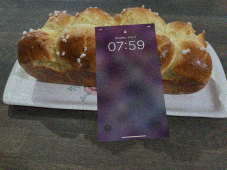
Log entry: 7:59
